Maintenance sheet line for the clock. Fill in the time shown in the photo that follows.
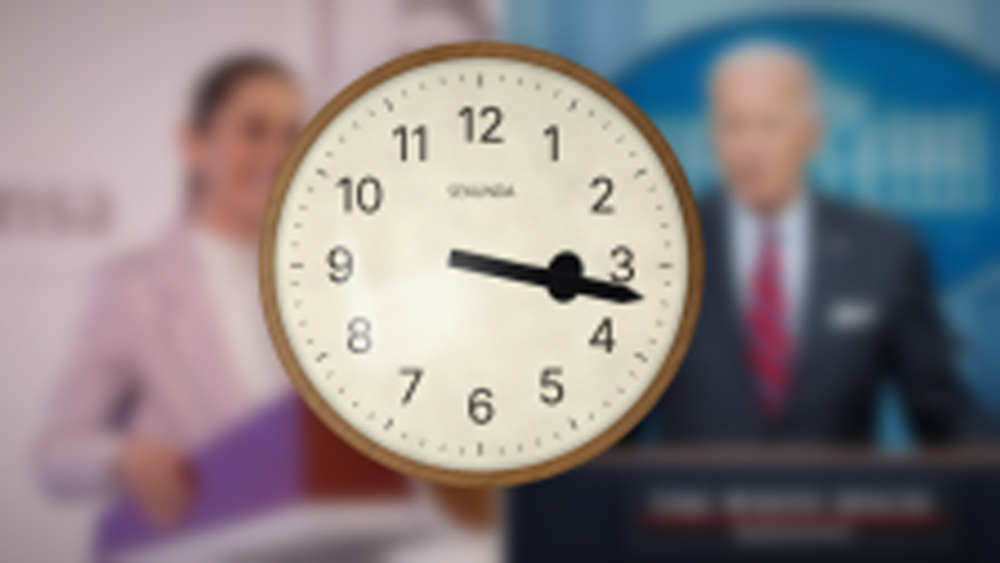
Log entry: 3:17
